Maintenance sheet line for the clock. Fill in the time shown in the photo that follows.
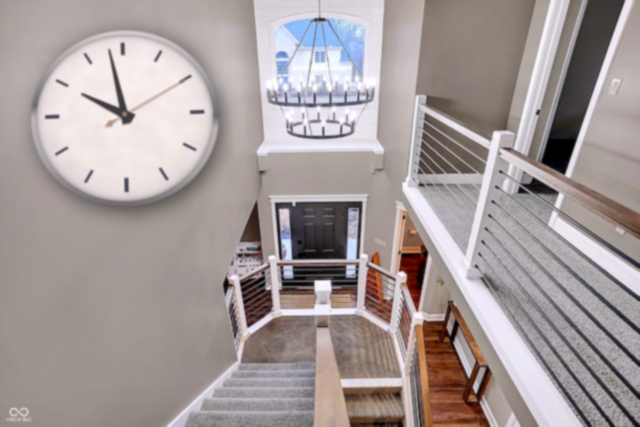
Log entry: 9:58:10
